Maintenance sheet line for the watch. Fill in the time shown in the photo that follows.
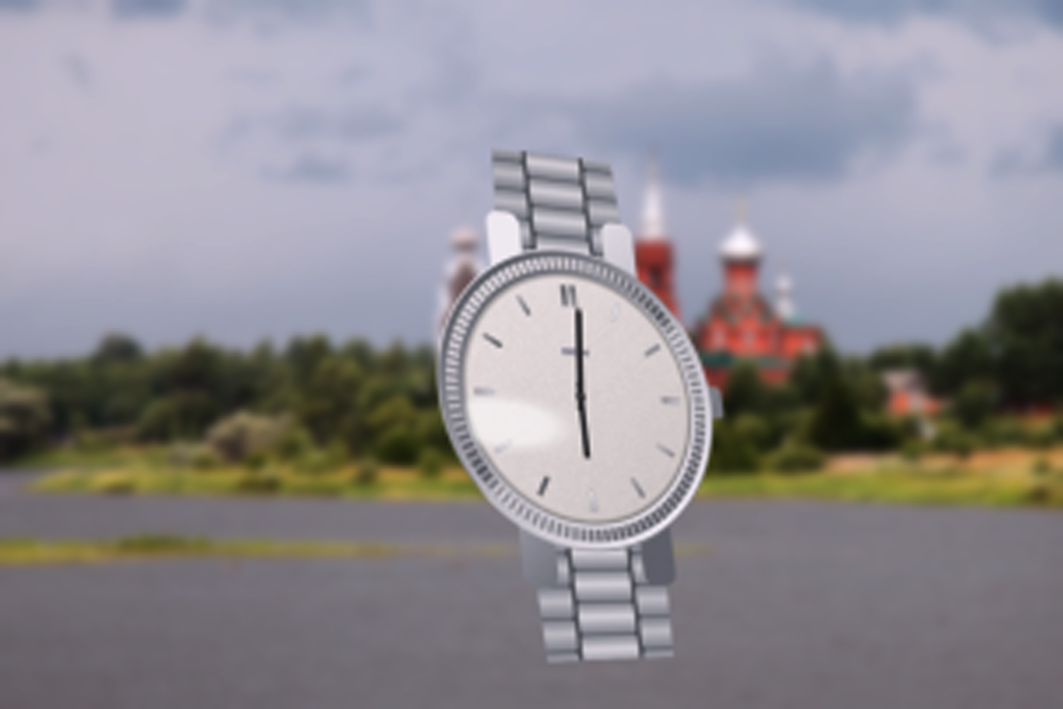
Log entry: 6:01
